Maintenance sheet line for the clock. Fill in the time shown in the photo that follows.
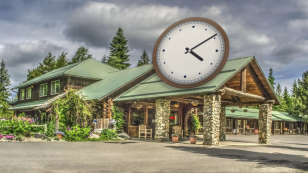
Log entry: 4:09
